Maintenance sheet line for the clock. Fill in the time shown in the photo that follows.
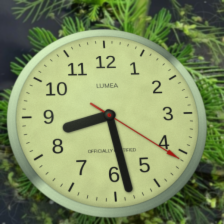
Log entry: 8:28:21
